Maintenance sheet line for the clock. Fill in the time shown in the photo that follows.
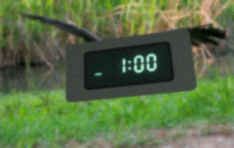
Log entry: 1:00
